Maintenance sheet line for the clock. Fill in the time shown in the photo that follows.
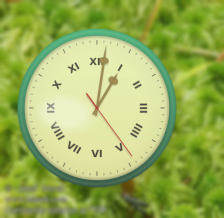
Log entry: 1:01:24
